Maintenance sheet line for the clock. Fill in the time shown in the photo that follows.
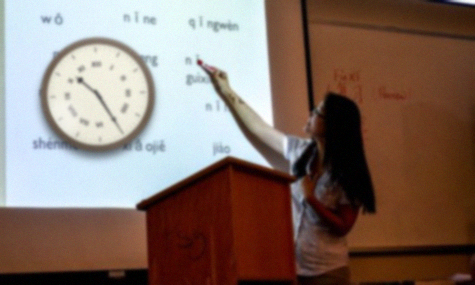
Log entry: 10:25
